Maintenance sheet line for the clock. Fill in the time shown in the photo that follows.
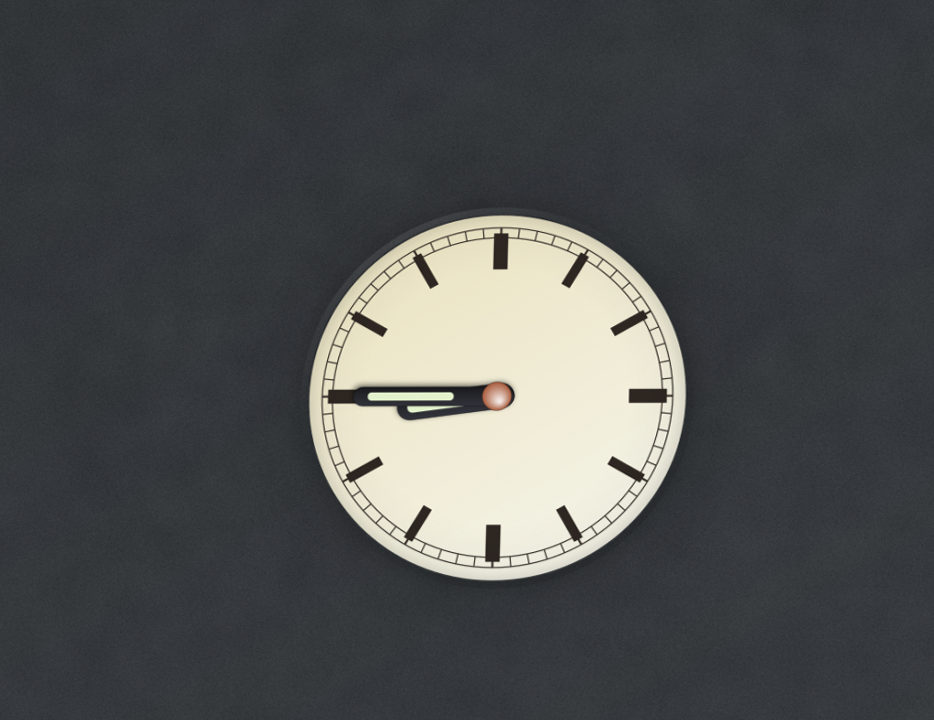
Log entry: 8:45
